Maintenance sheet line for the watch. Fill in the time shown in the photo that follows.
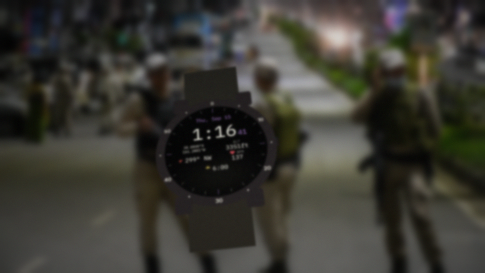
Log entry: 1:16
